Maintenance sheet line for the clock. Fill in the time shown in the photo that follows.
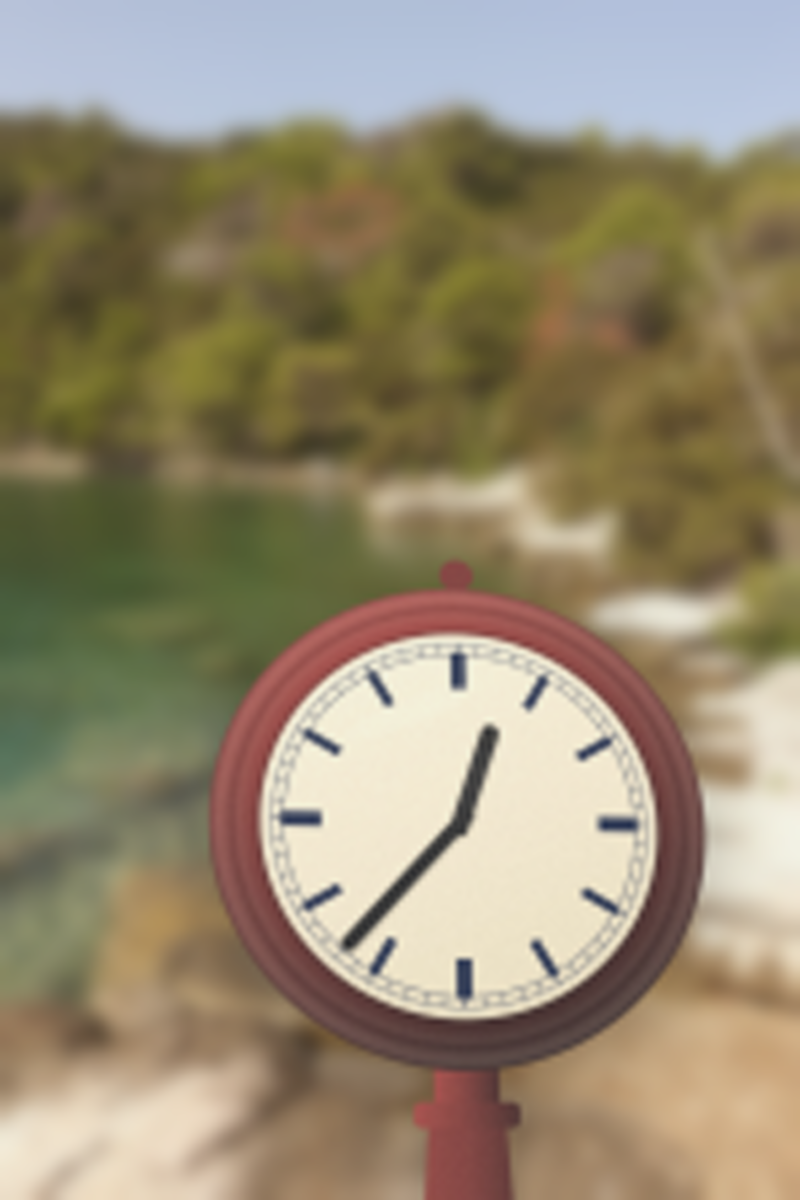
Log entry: 12:37
